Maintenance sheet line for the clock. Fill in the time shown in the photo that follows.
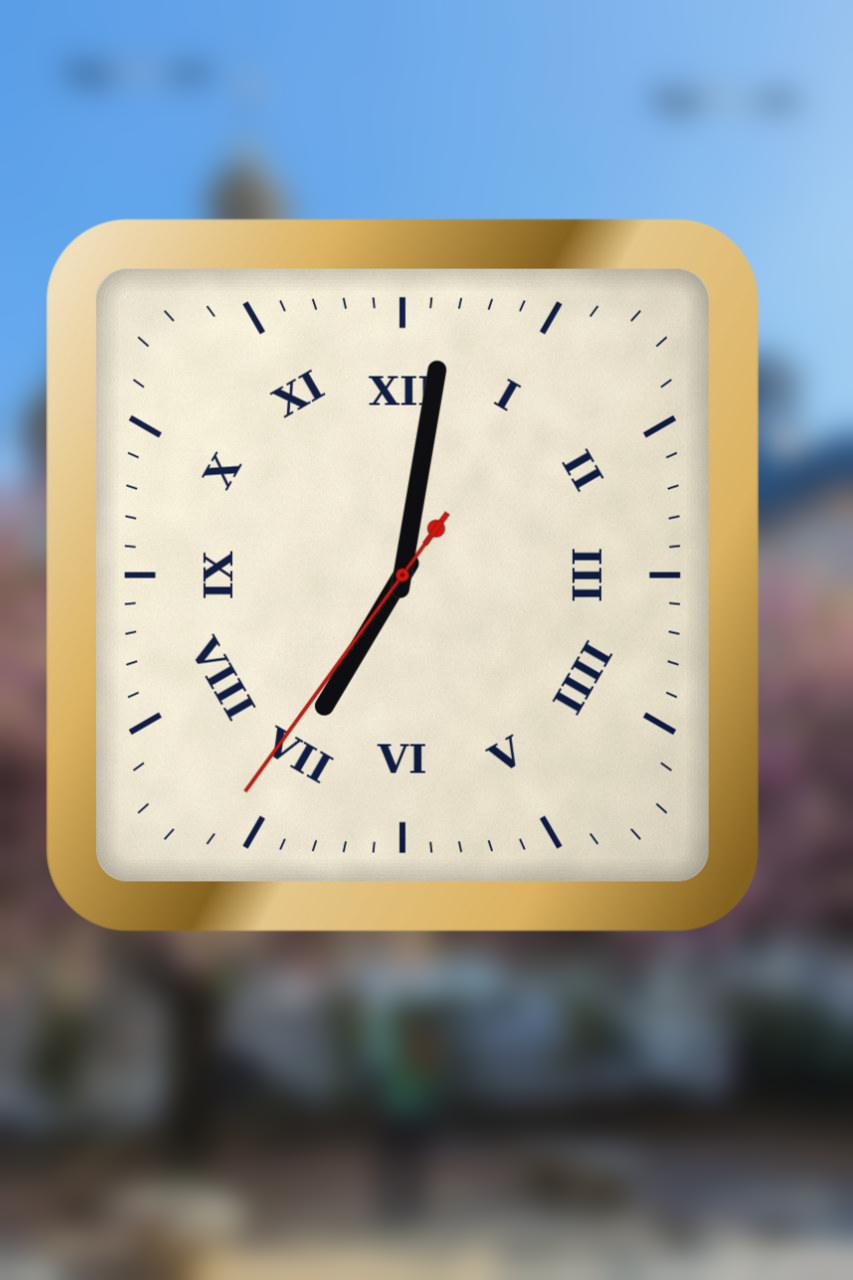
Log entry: 7:01:36
